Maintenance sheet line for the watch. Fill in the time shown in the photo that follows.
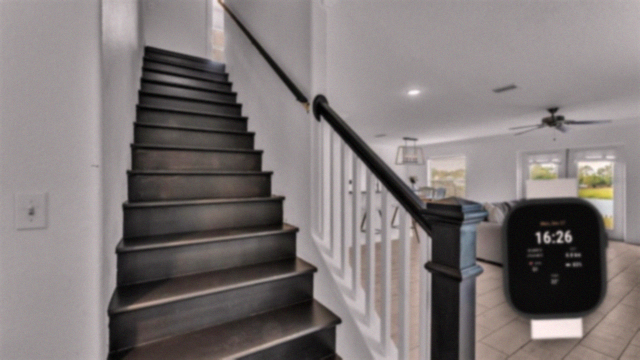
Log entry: 16:26
